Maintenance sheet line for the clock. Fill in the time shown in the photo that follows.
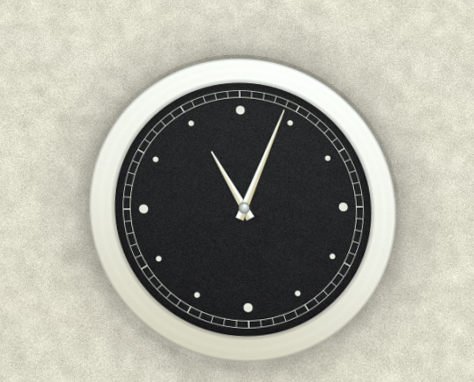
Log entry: 11:04
